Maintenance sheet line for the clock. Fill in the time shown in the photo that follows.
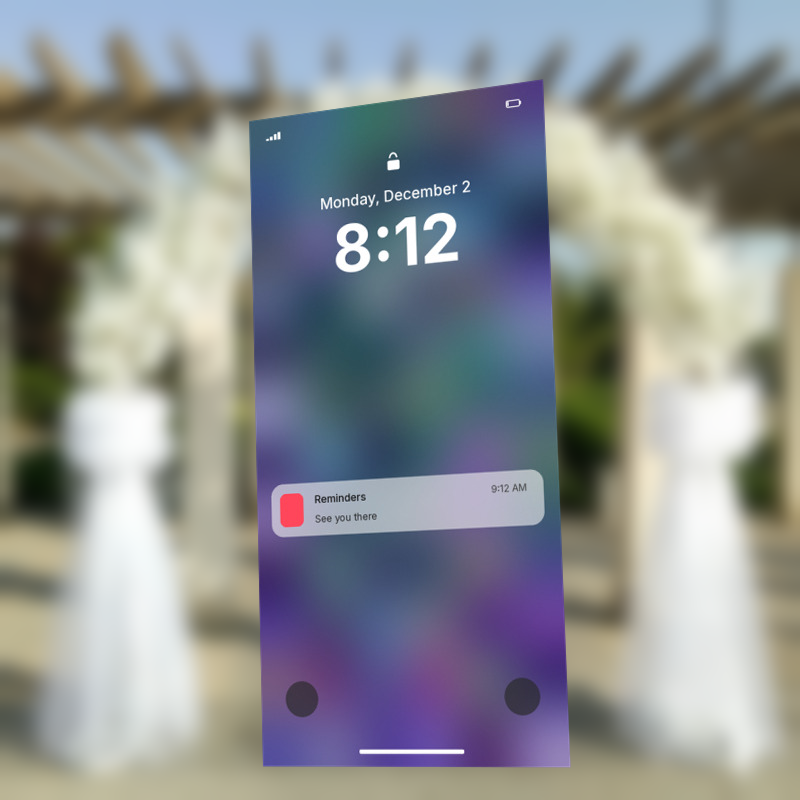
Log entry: 8:12
